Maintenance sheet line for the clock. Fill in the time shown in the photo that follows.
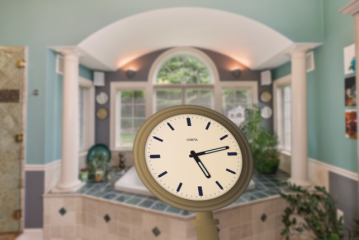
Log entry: 5:13
